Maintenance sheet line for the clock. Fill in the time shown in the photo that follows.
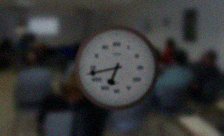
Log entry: 6:43
